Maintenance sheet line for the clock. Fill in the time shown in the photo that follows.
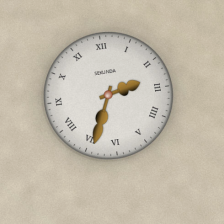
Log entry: 2:34
